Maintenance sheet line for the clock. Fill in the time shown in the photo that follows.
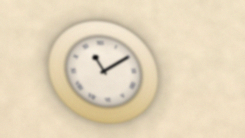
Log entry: 11:10
